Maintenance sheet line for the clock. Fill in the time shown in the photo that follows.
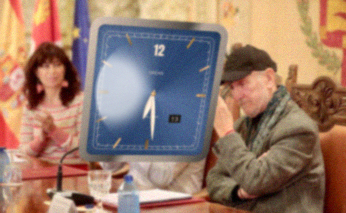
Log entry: 6:29
